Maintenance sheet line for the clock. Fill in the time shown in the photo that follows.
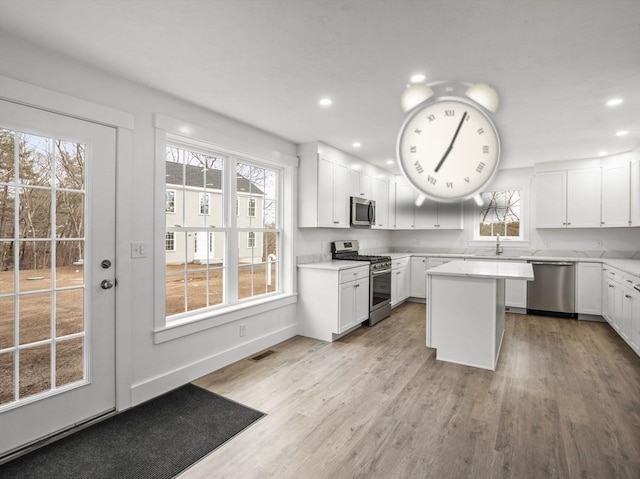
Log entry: 7:04
